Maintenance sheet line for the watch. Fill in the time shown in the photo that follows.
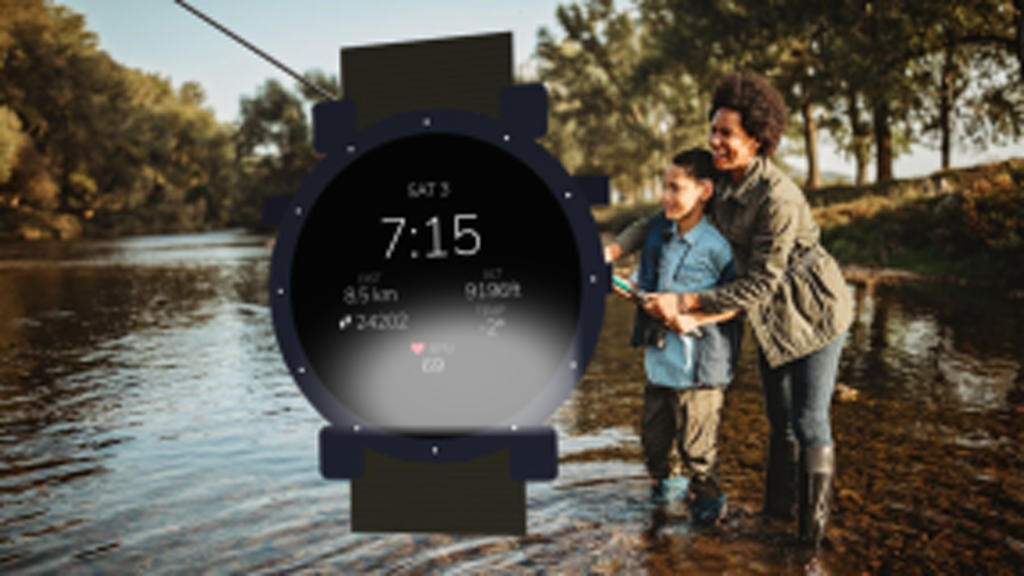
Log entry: 7:15
